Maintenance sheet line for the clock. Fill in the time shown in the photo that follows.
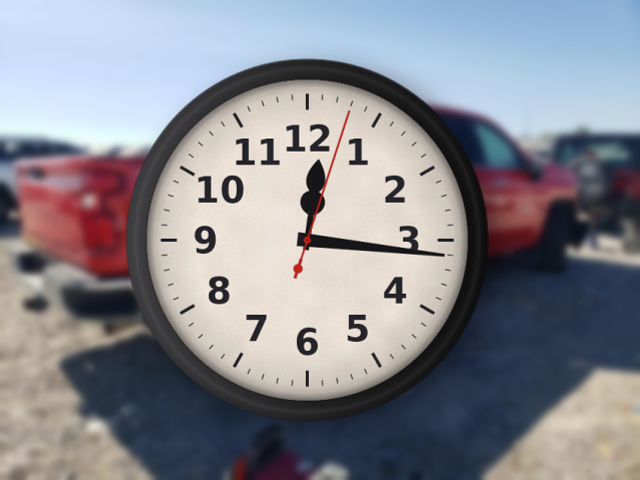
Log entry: 12:16:03
